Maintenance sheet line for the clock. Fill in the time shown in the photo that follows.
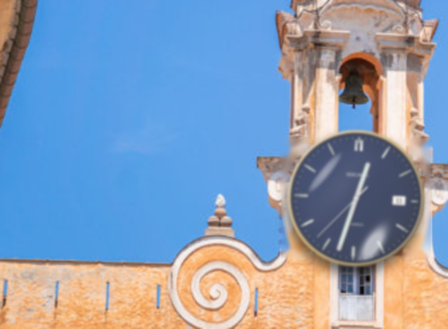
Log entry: 12:32:37
